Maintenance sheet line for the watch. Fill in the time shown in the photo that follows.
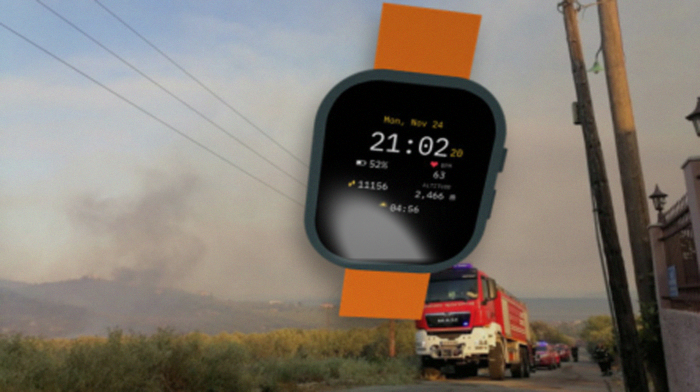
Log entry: 21:02
